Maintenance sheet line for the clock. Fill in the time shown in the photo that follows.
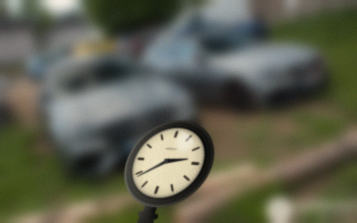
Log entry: 2:39
